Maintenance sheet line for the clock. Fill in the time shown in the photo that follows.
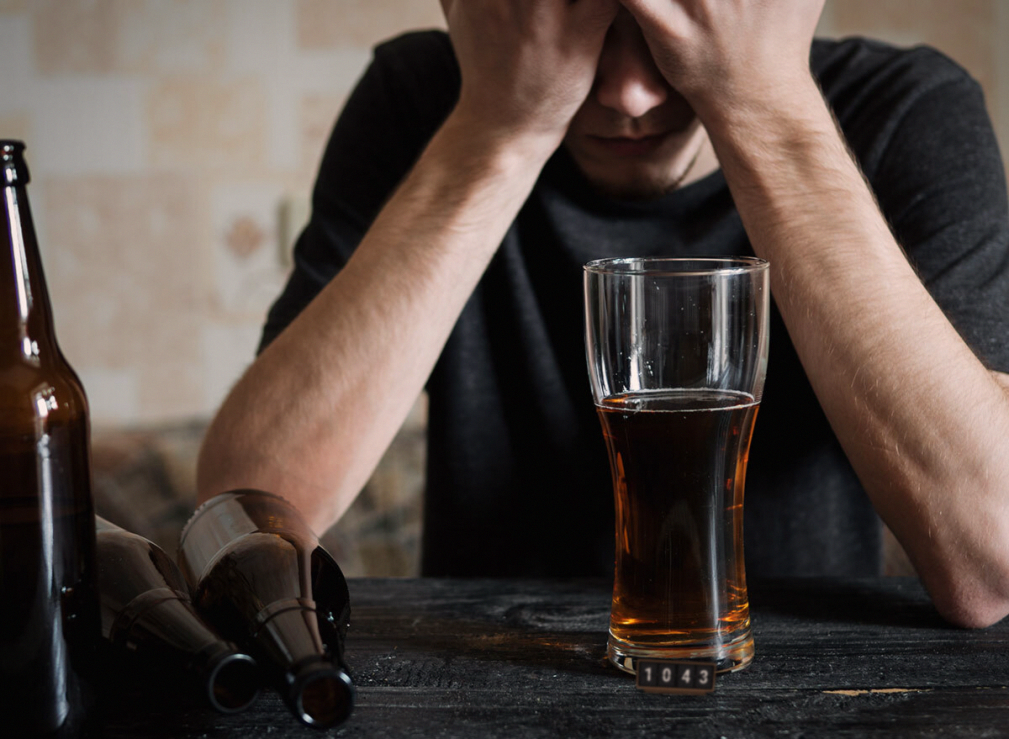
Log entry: 10:43
